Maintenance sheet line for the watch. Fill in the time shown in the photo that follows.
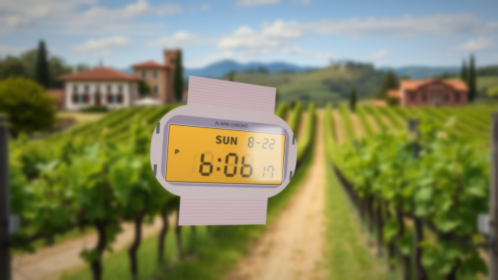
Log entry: 6:06:17
